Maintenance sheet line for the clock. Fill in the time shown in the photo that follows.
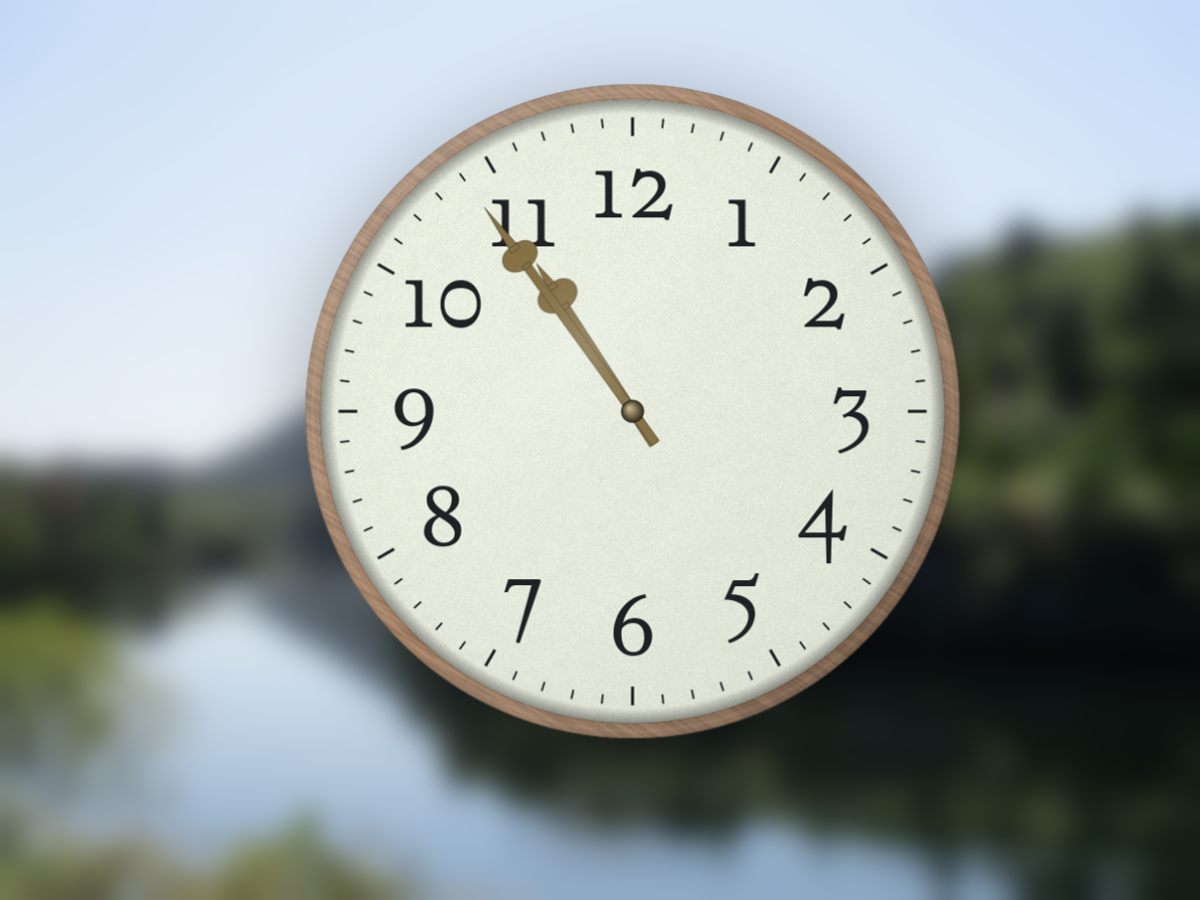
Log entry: 10:54
